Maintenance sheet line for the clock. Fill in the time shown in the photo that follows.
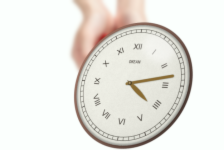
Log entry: 4:13
